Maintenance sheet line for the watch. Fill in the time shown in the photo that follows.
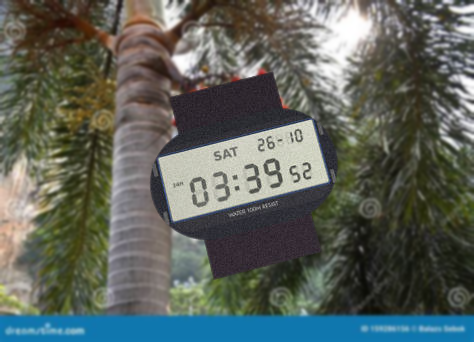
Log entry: 3:39:52
